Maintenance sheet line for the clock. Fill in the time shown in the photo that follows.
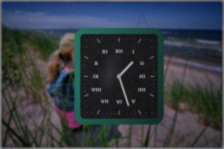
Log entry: 1:27
